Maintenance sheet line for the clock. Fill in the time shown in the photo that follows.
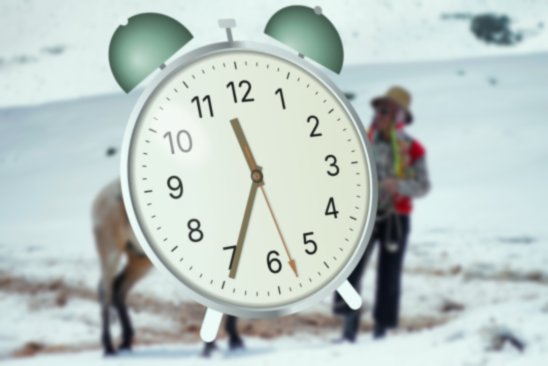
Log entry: 11:34:28
